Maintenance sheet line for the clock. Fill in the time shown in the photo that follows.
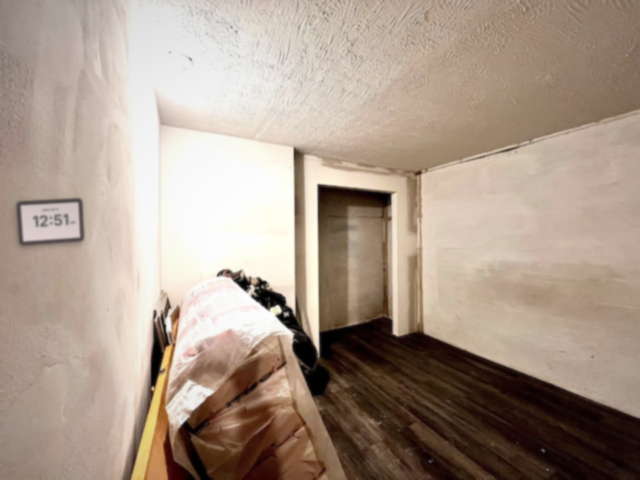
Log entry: 12:51
